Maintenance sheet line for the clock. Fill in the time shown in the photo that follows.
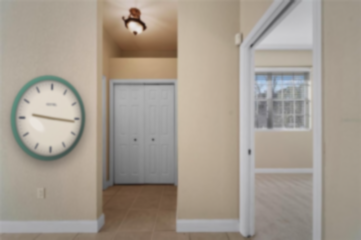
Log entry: 9:16
